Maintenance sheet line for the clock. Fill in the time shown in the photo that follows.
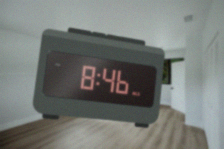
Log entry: 8:46
